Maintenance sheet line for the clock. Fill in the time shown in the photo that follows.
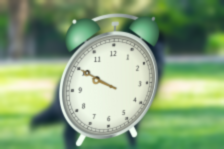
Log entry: 9:50
